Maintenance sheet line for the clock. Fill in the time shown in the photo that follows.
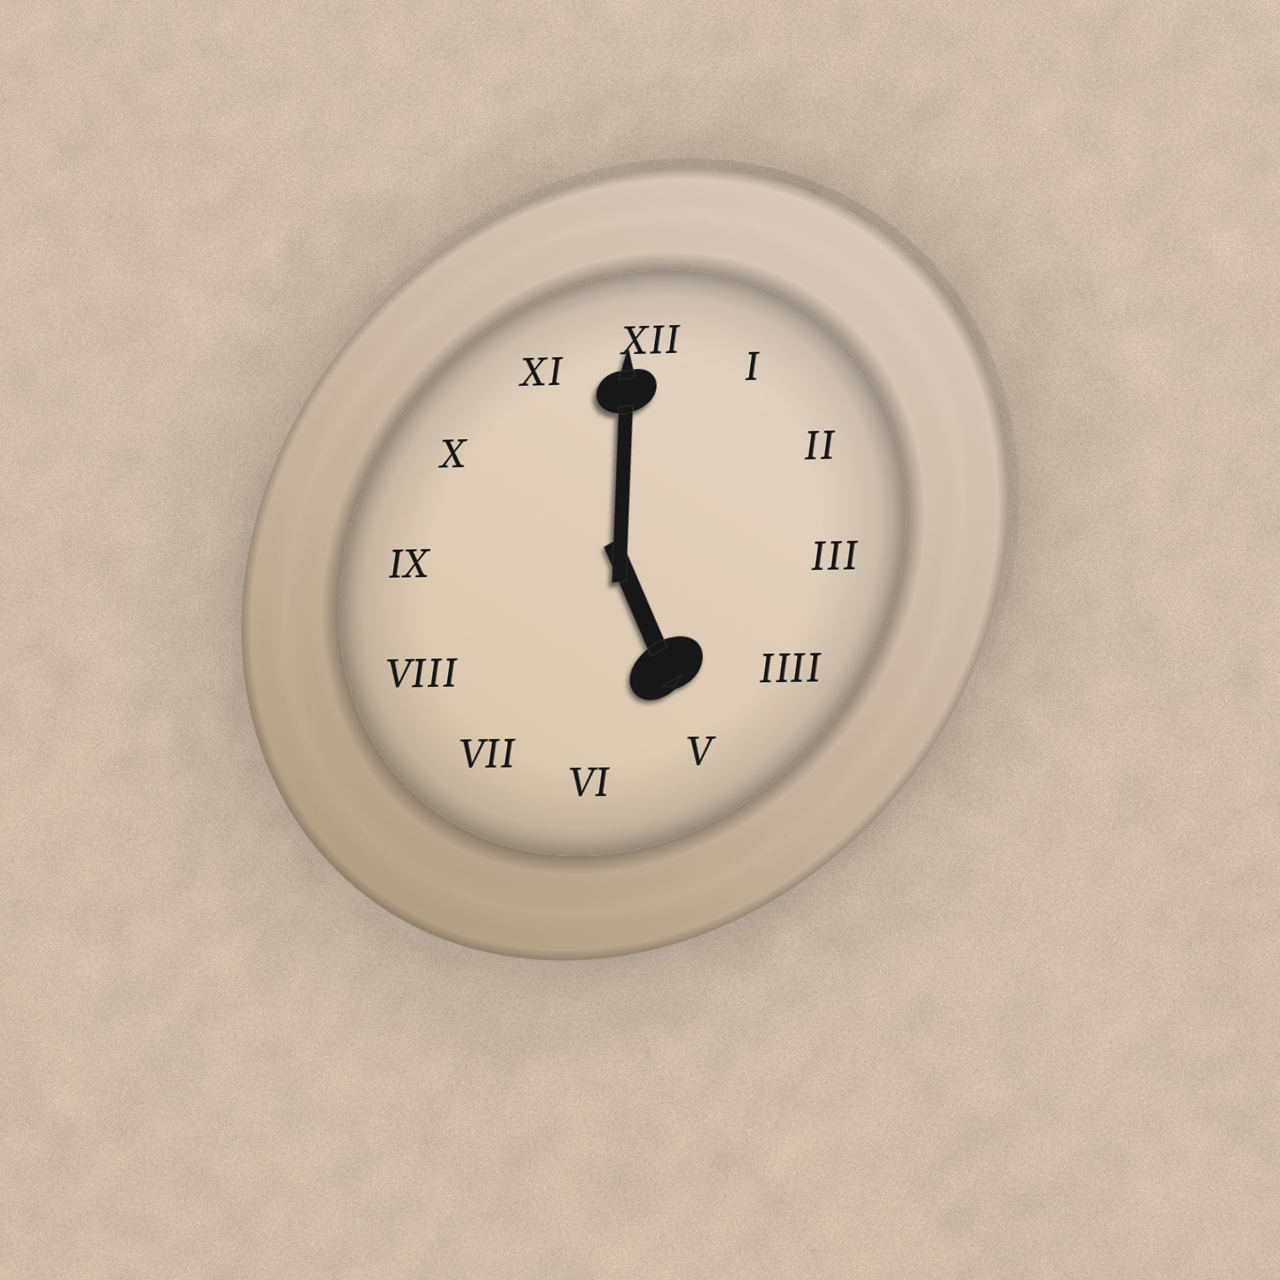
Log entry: 4:59
